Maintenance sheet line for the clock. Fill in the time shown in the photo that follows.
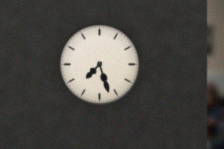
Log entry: 7:27
